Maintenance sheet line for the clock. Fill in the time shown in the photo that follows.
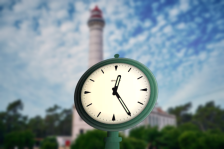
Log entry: 12:25
